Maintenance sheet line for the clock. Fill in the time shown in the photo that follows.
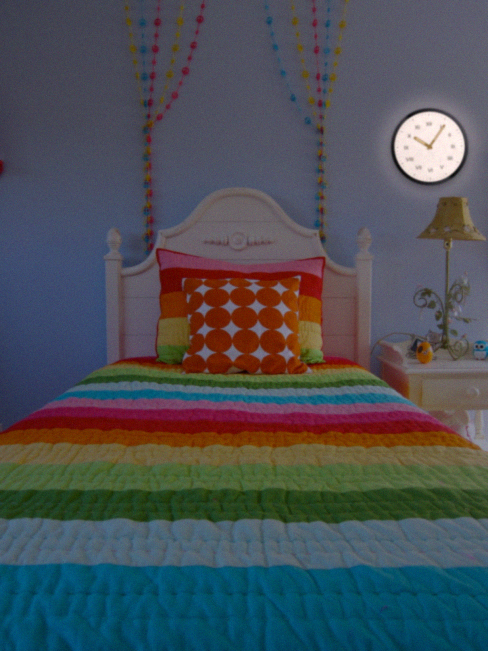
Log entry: 10:06
